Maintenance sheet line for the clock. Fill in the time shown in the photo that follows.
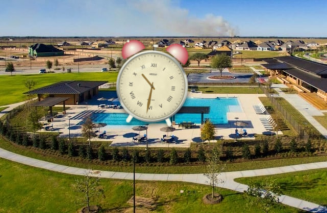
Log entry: 10:31
